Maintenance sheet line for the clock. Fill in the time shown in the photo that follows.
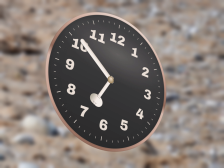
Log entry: 6:51
